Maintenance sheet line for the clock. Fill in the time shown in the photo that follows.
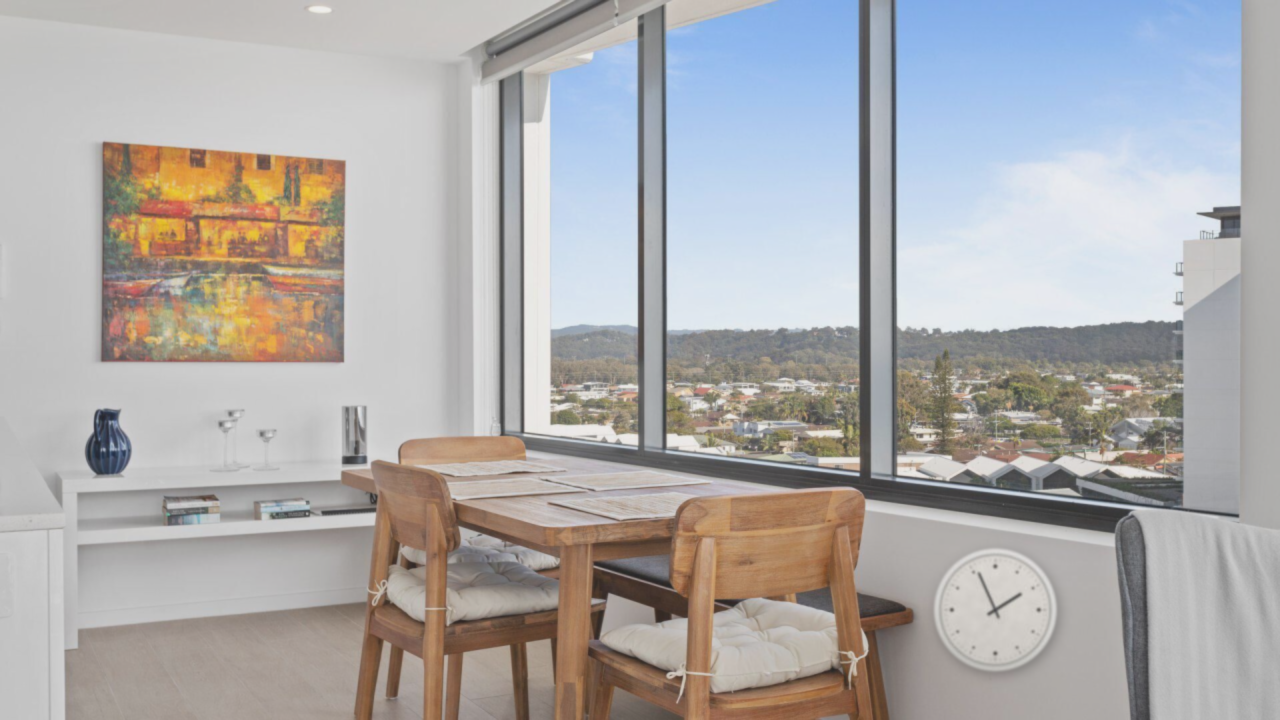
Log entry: 1:56
